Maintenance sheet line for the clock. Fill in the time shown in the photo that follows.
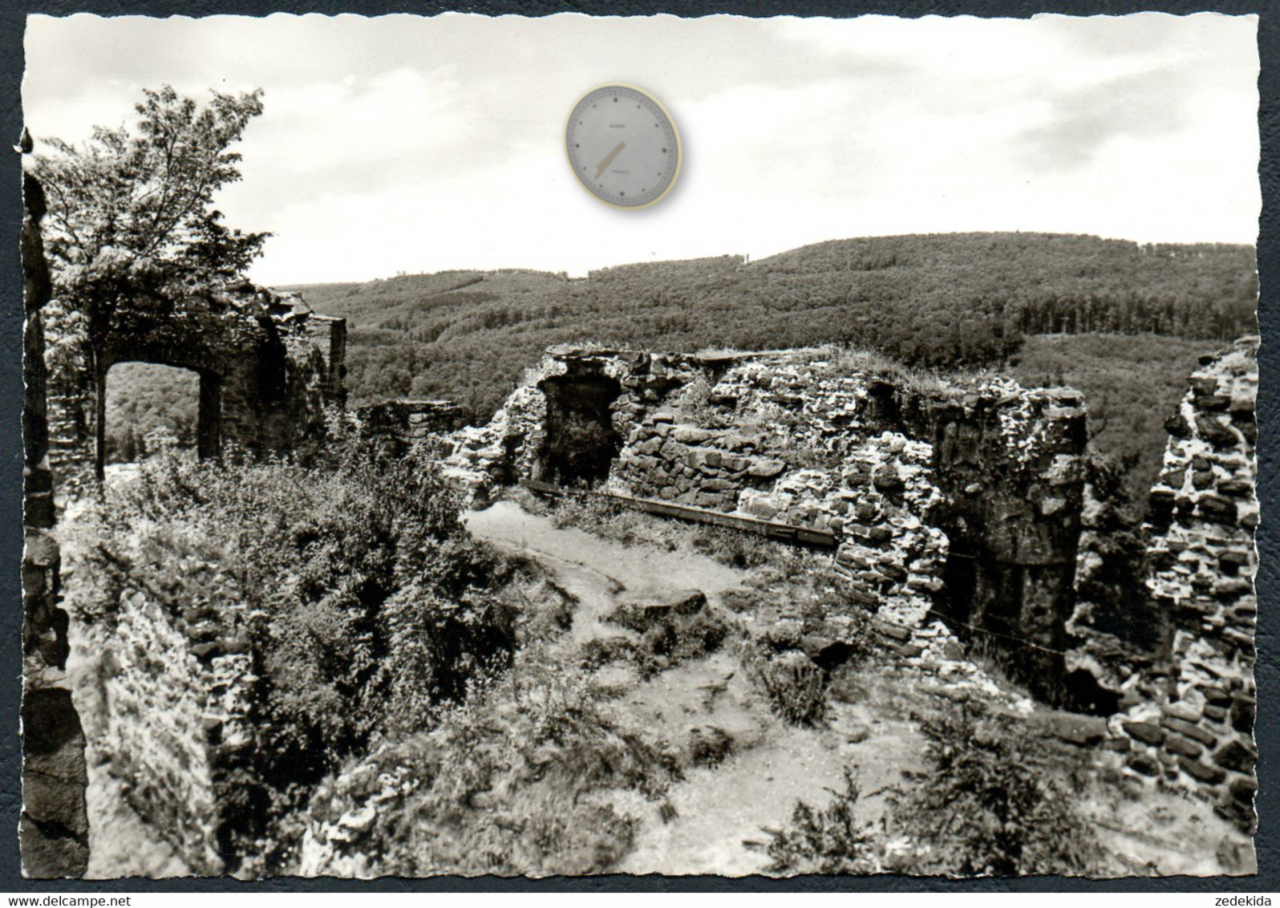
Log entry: 7:37
